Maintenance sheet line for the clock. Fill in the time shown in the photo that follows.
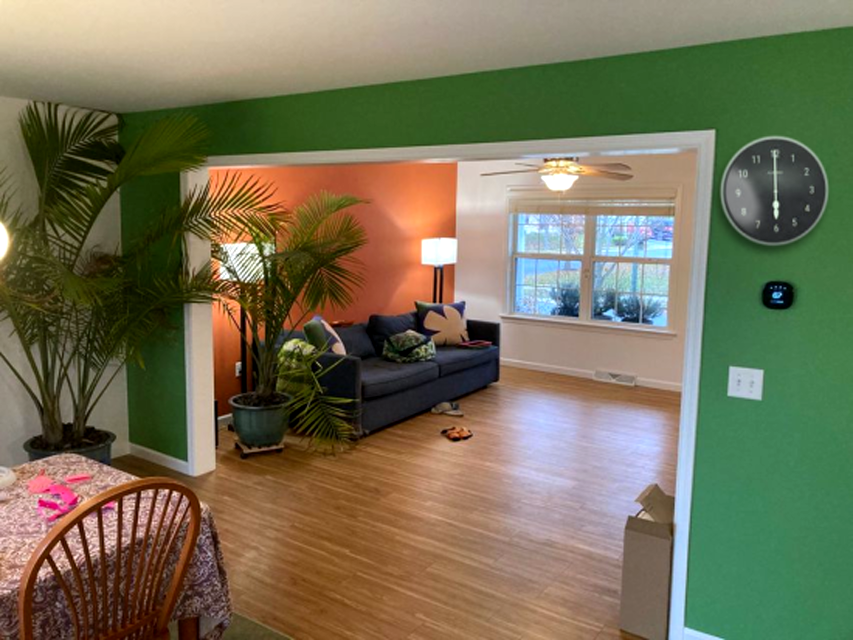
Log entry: 6:00
